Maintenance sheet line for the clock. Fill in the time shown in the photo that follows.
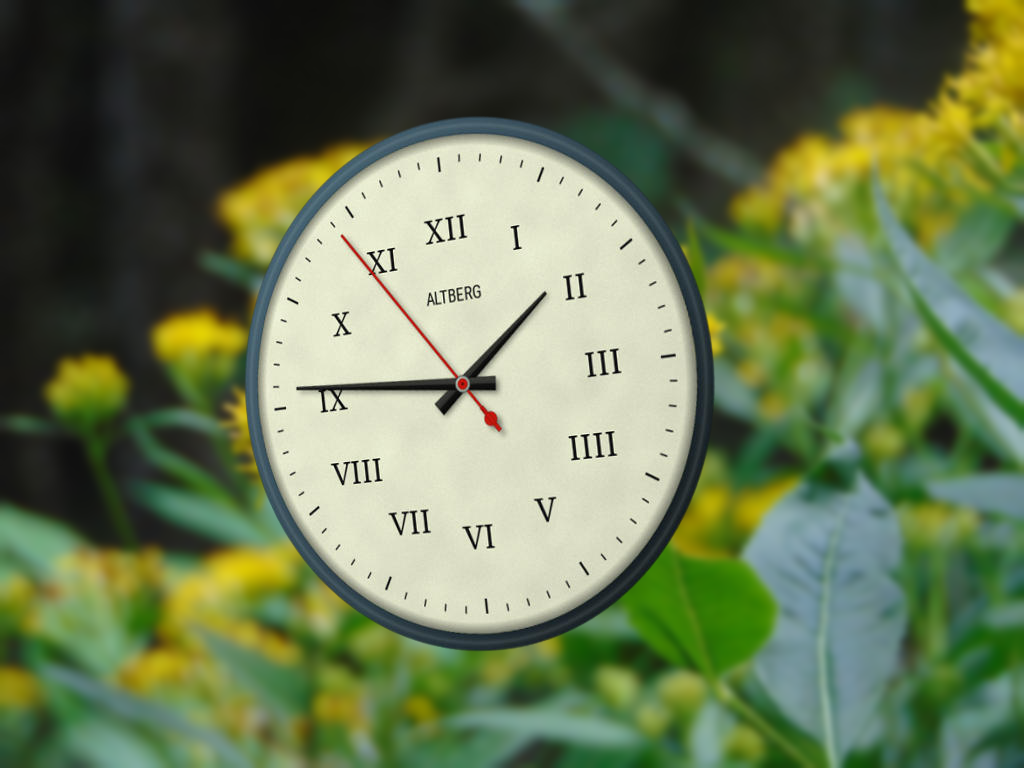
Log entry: 1:45:54
